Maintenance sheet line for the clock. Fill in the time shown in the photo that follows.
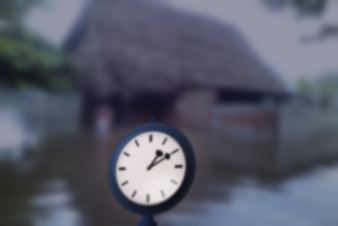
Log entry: 1:10
